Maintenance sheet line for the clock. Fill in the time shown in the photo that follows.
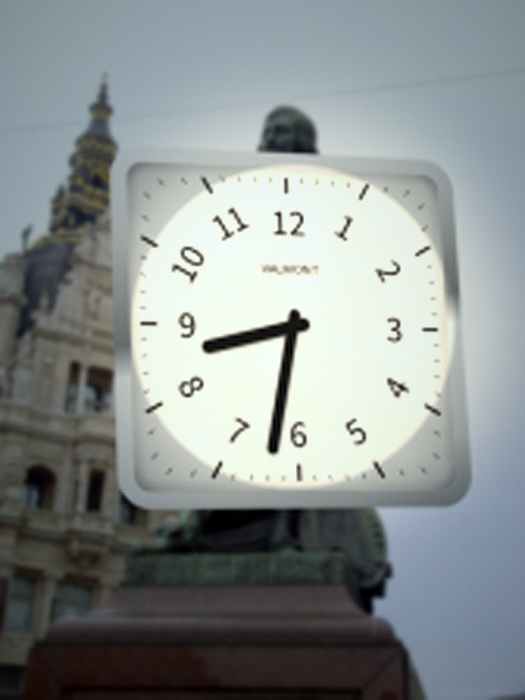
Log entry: 8:32
